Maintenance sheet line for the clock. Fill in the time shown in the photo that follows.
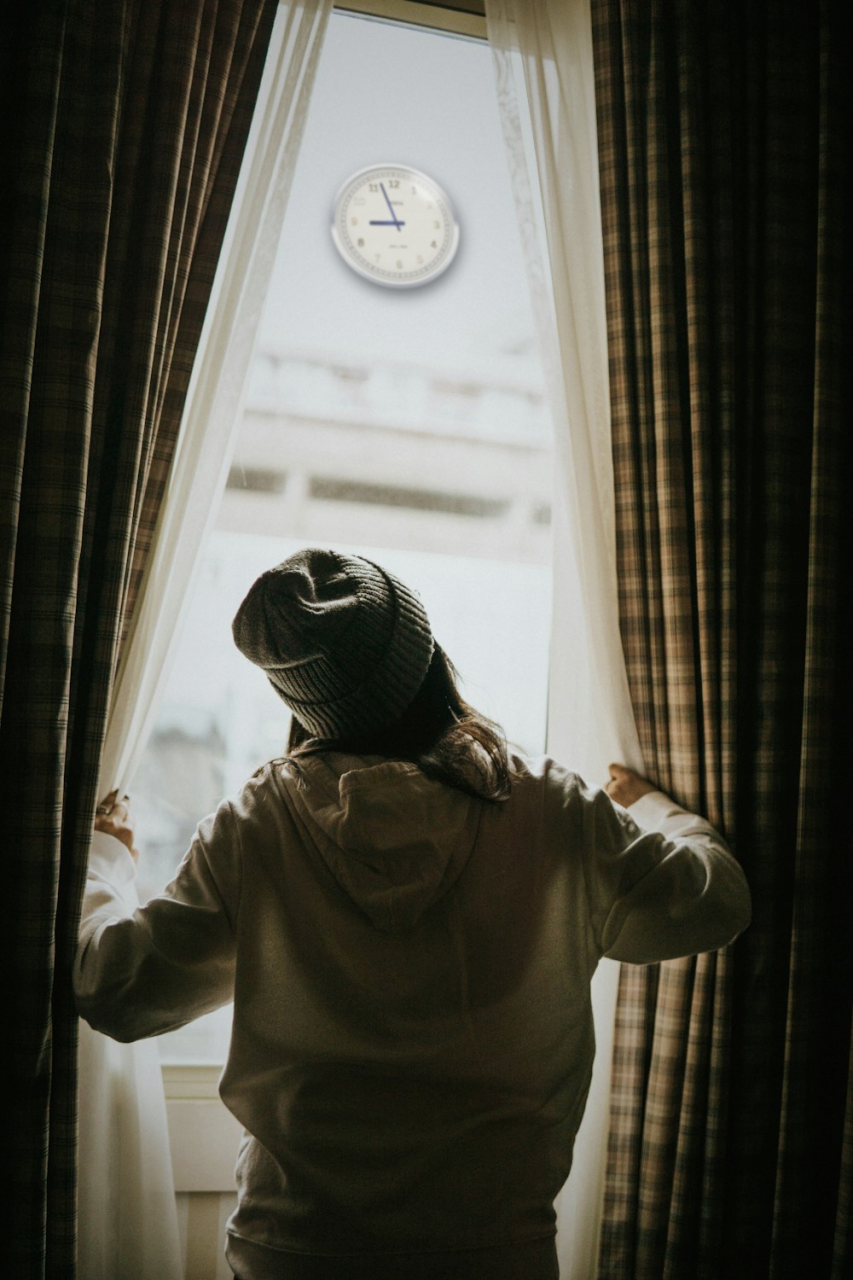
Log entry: 8:57
